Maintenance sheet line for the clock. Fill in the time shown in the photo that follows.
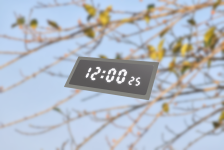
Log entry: 12:00:25
